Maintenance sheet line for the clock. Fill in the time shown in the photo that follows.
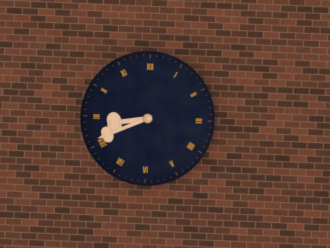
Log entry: 8:41
